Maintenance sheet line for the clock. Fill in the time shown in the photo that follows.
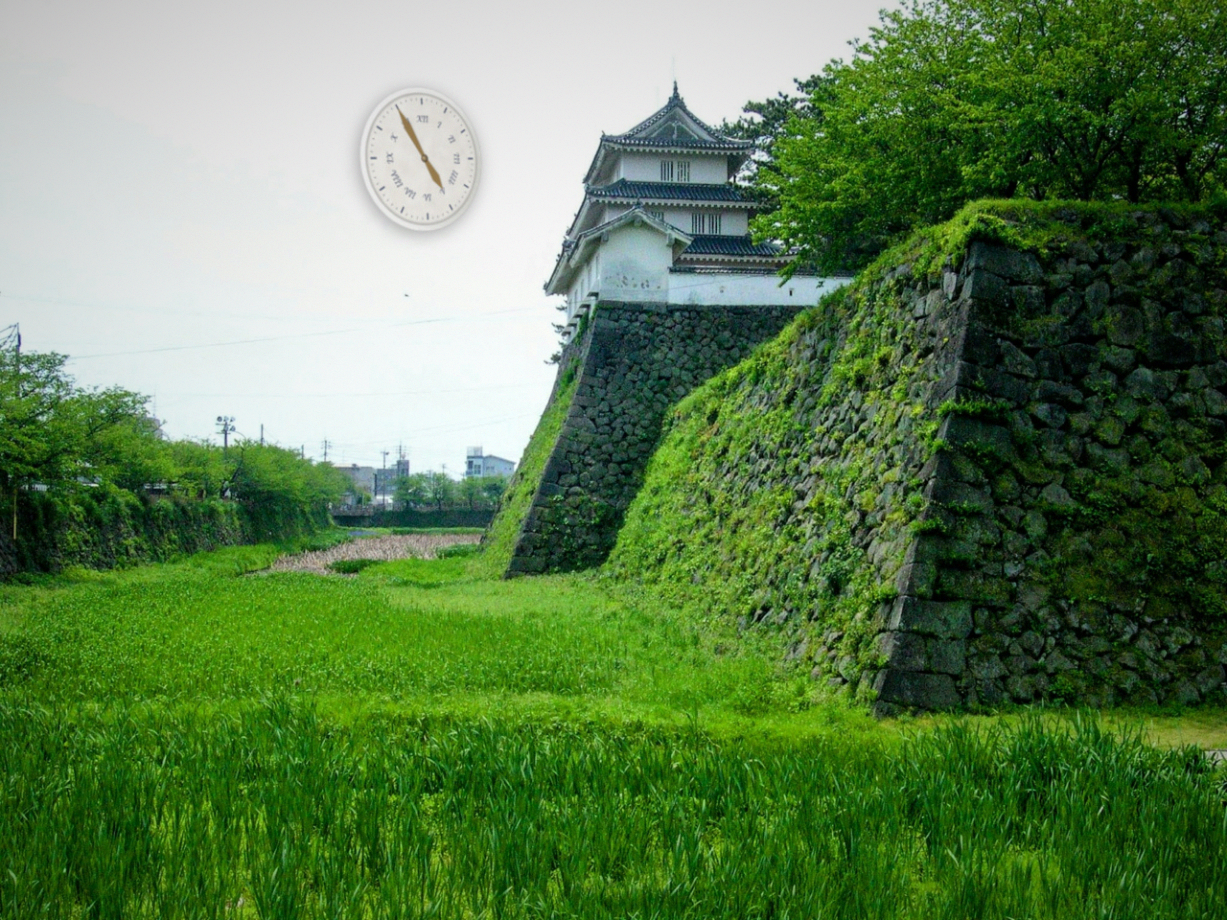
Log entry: 4:55
